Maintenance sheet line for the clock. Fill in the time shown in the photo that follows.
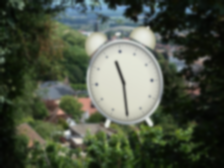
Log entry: 11:30
